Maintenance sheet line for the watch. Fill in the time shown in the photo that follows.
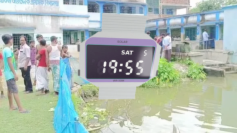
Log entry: 19:55
